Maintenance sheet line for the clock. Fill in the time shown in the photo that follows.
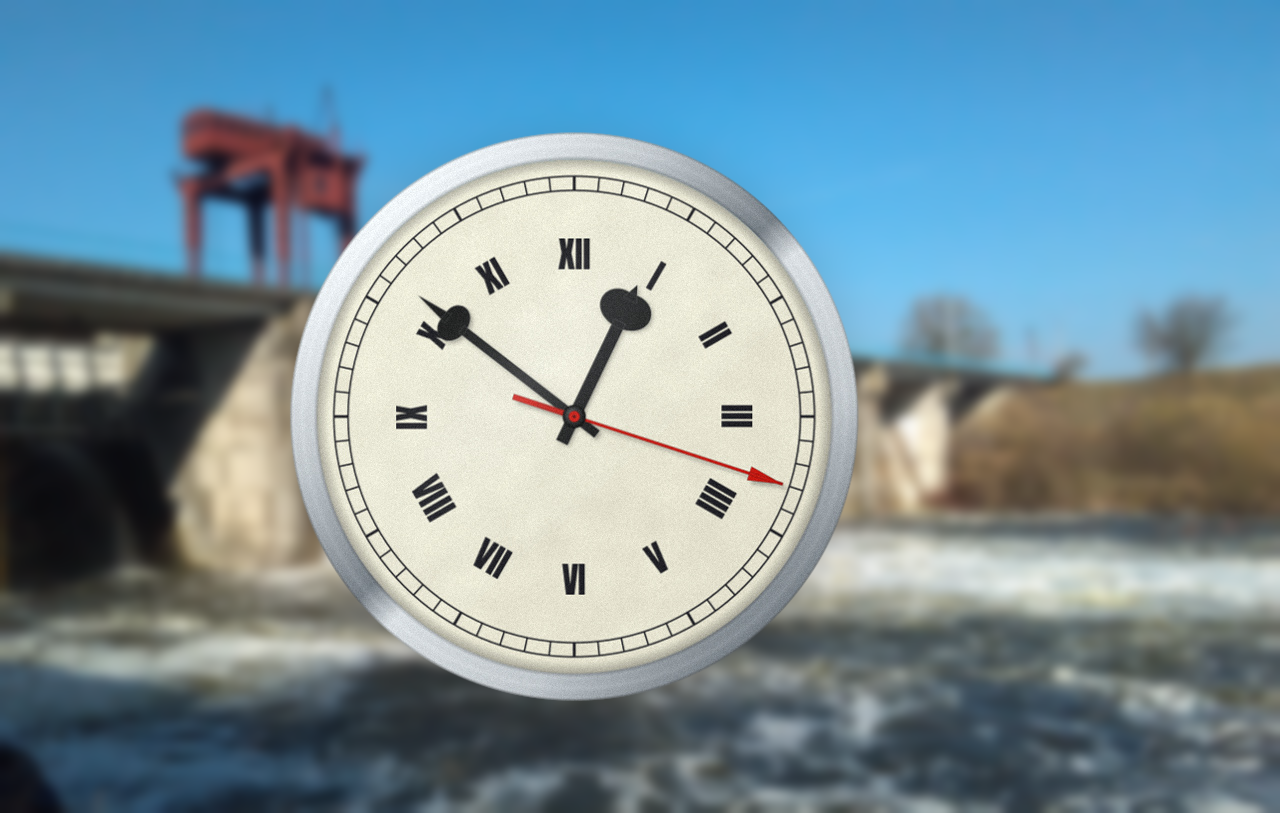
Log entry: 12:51:18
